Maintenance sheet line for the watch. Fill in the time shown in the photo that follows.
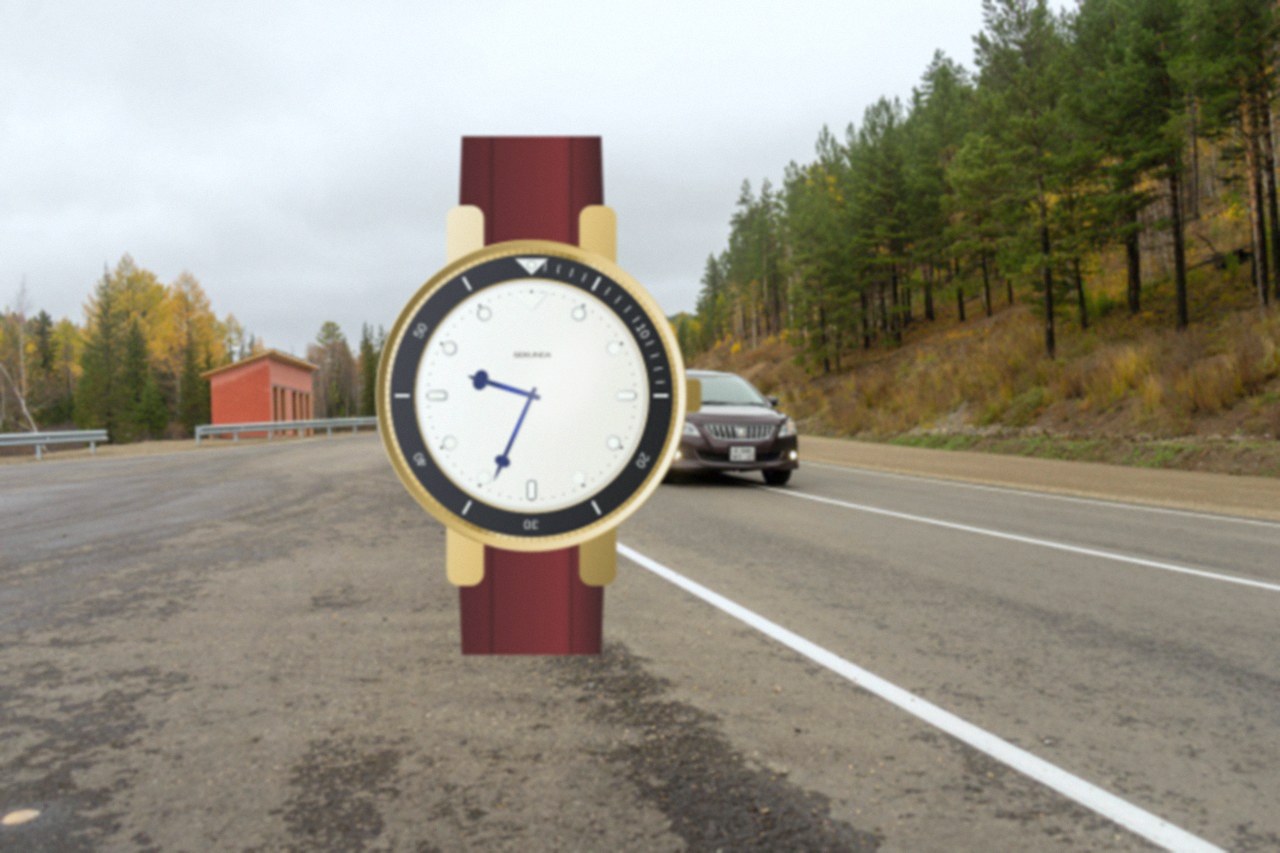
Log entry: 9:34
